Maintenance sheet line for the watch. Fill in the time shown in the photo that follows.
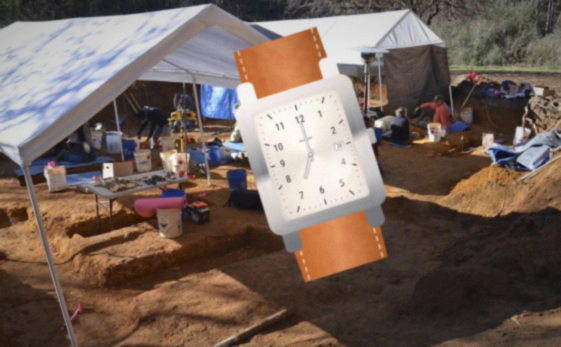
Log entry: 7:00
